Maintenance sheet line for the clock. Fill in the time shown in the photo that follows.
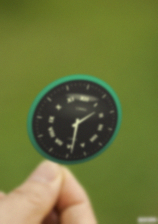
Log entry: 1:29
